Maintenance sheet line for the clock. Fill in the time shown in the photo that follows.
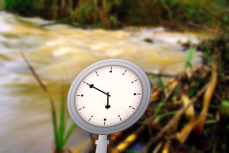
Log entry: 5:50
